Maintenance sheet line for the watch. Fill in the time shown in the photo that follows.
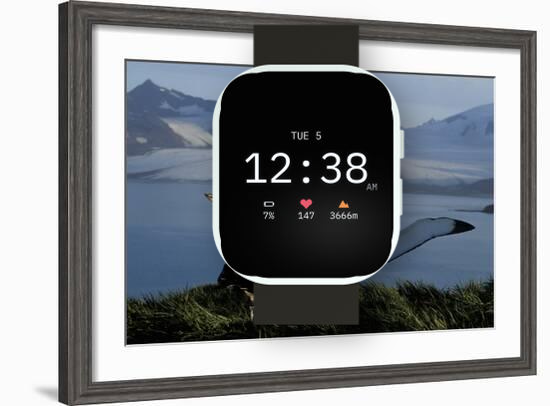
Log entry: 12:38
